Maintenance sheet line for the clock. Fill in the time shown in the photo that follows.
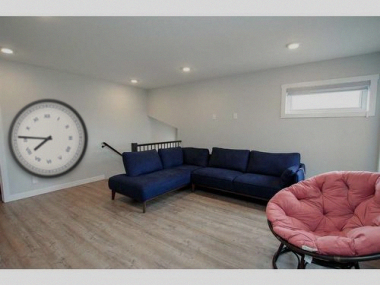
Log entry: 7:46
